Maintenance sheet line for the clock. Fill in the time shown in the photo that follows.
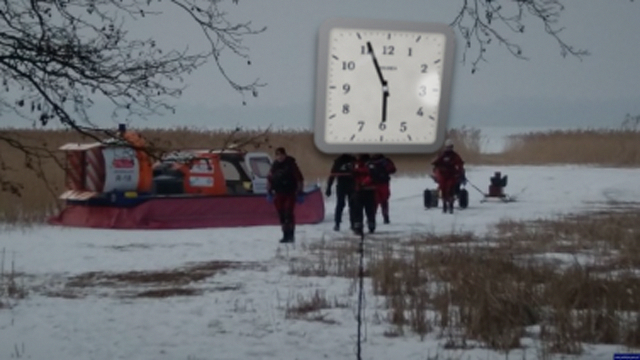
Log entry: 5:56
